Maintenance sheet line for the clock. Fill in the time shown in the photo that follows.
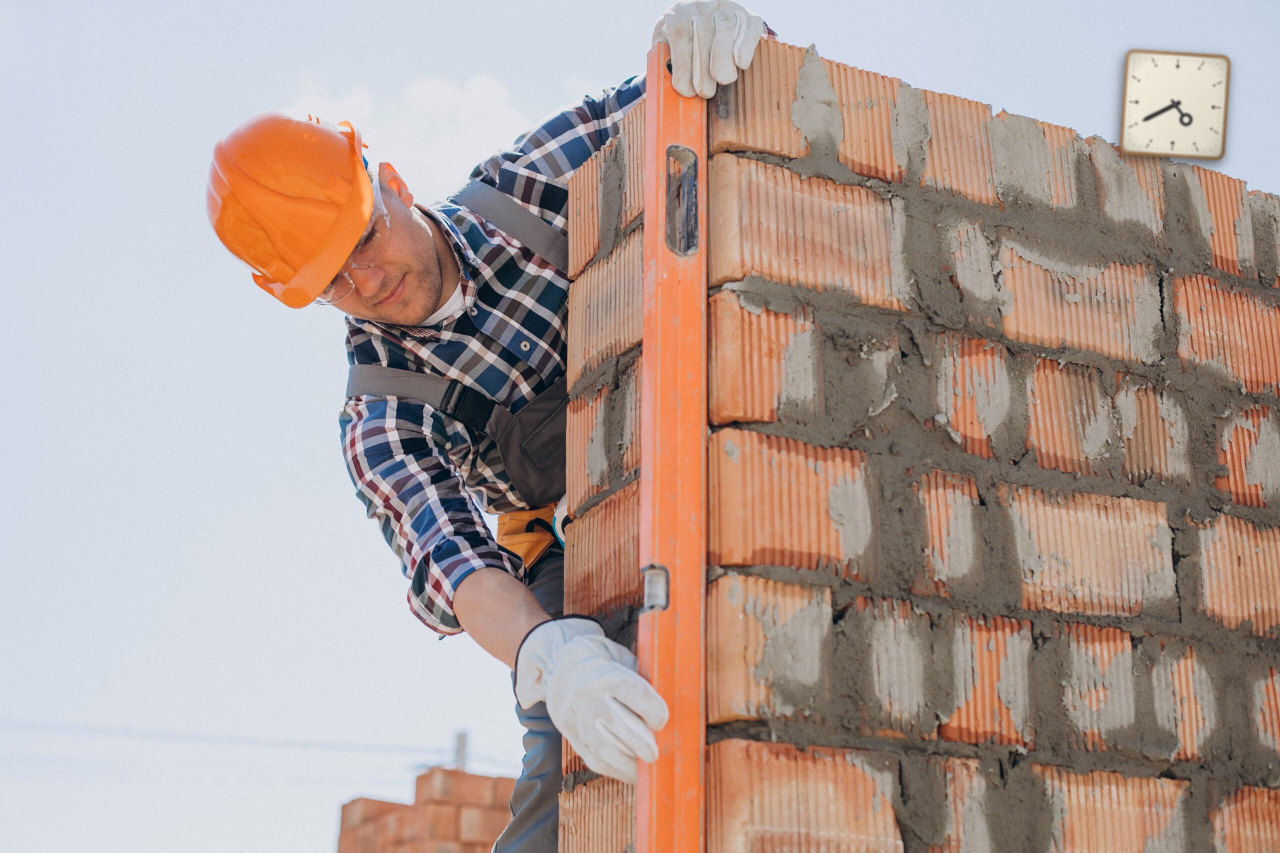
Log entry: 4:40
